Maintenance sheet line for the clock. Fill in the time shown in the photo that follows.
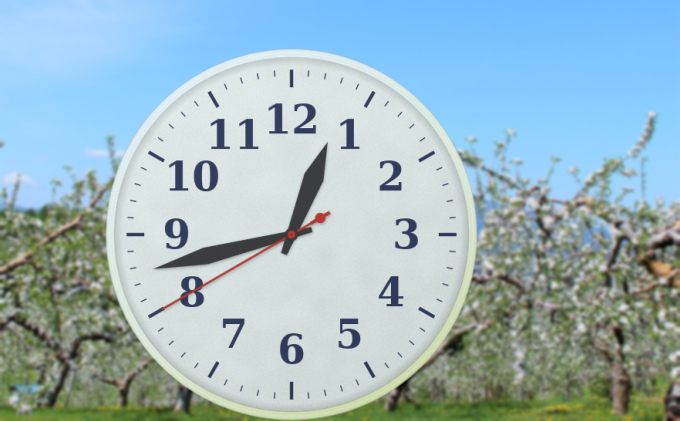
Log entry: 12:42:40
